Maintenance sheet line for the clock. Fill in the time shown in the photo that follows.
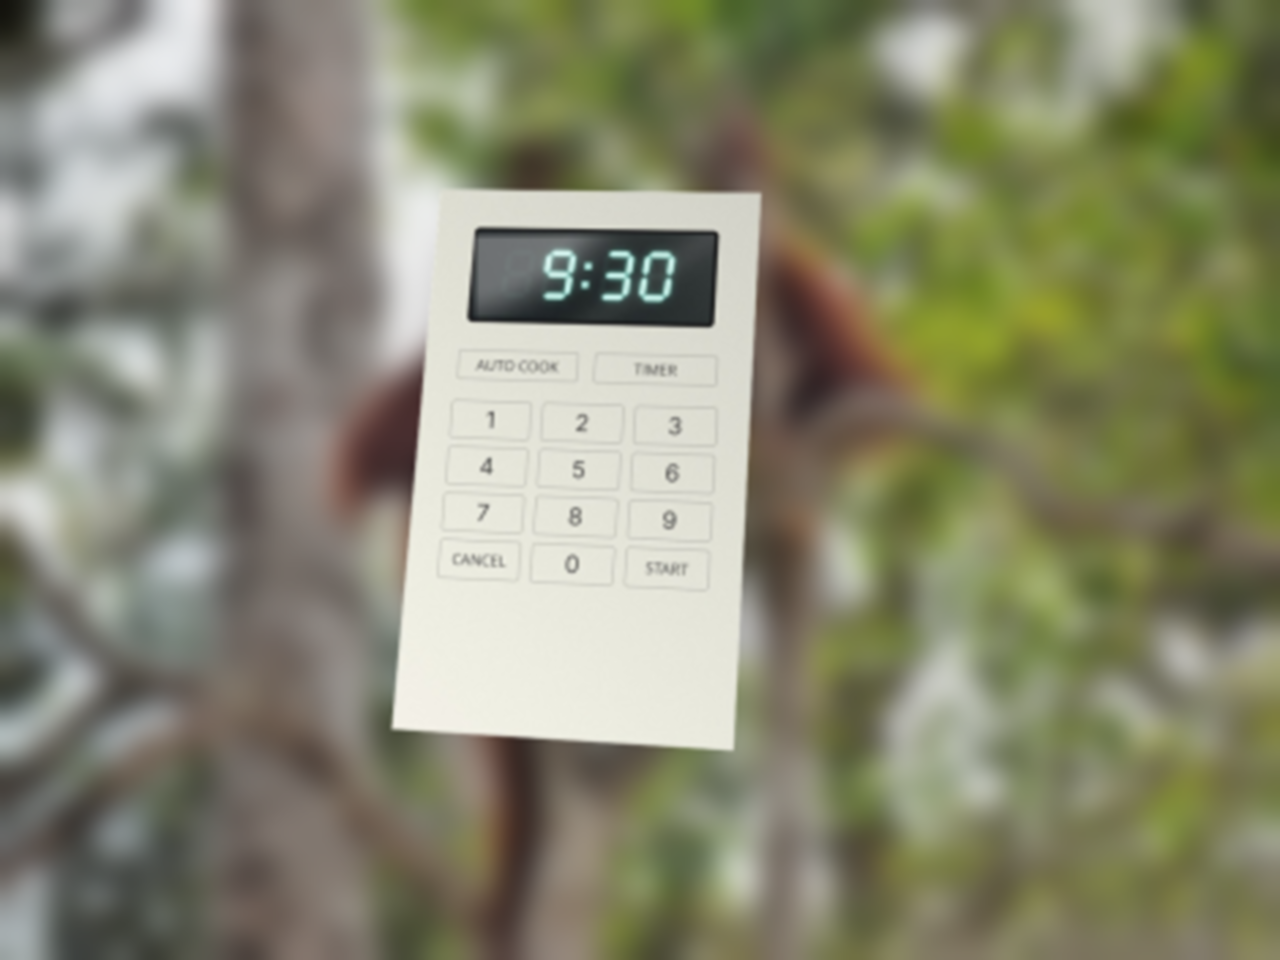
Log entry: 9:30
